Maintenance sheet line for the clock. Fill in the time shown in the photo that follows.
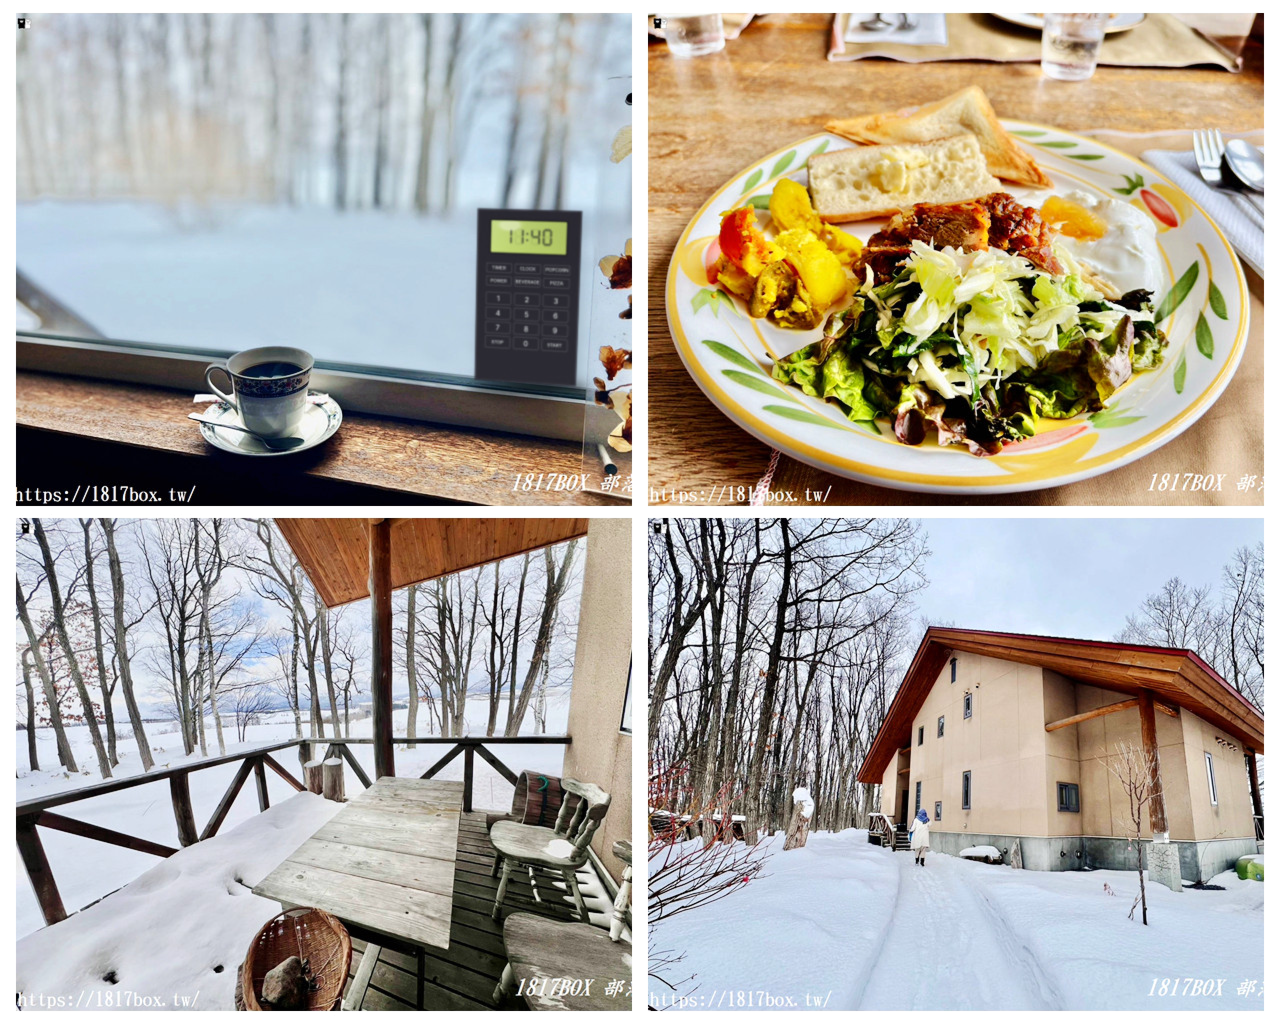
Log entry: 11:40
